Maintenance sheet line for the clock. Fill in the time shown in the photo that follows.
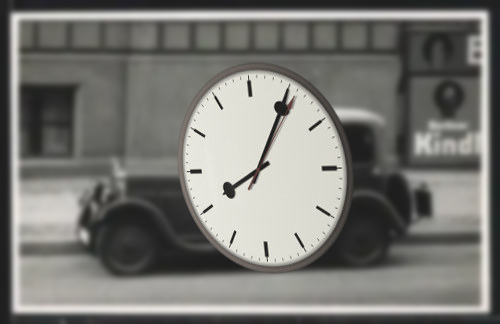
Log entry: 8:05:06
